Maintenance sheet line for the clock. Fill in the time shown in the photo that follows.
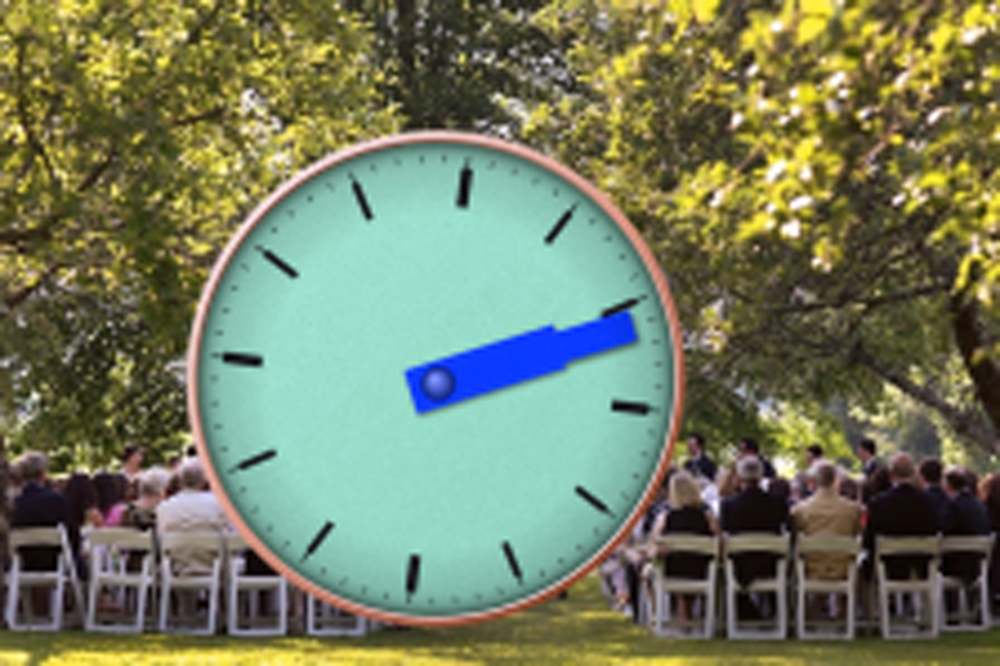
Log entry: 2:11
